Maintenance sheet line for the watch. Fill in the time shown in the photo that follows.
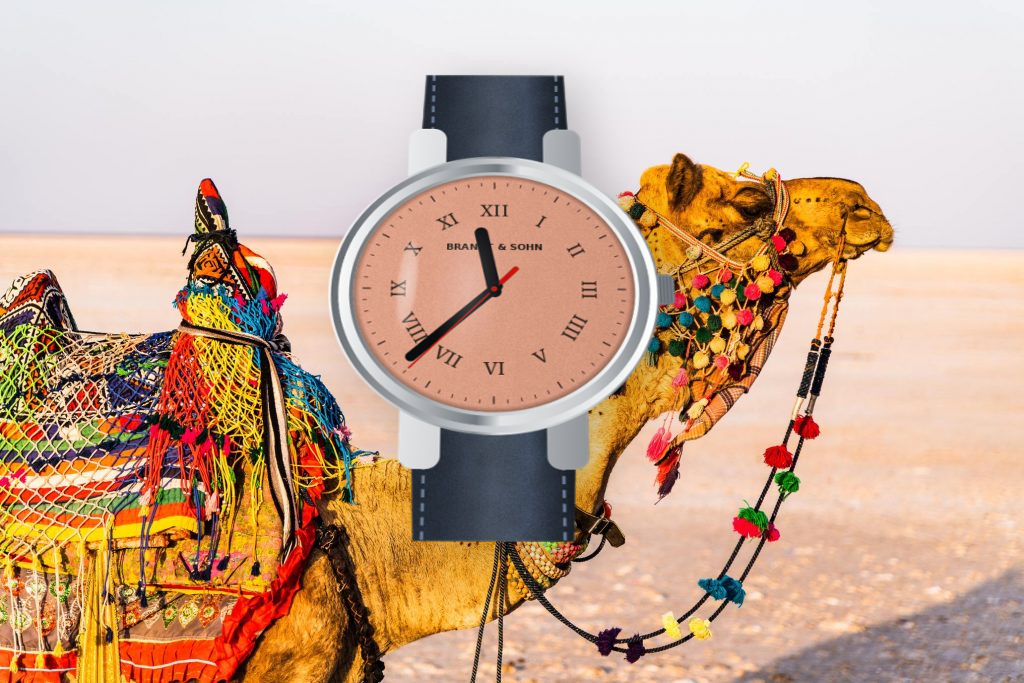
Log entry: 11:37:37
